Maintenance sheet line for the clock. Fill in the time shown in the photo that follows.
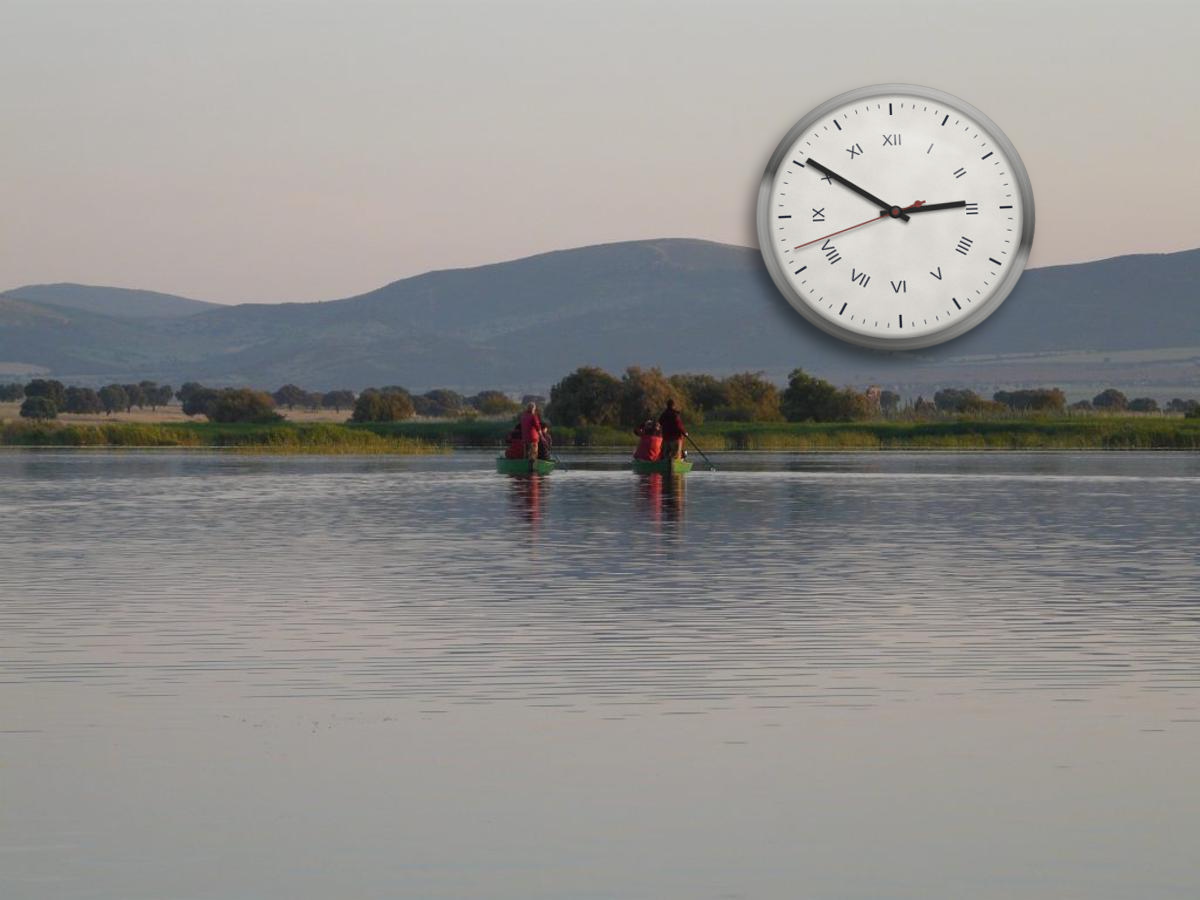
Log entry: 2:50:42
